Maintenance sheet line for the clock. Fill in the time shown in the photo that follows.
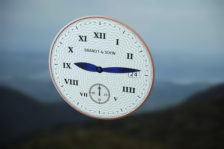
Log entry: 9:14
